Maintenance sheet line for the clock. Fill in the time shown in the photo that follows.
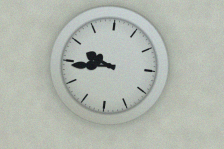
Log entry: 9:44
